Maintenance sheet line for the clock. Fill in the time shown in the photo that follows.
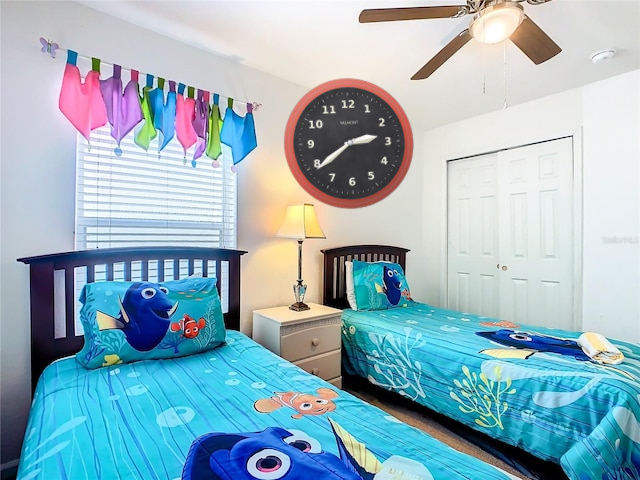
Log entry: 2:39
